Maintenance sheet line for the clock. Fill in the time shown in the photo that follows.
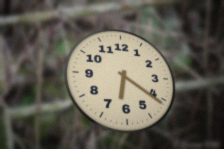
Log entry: 6:21
